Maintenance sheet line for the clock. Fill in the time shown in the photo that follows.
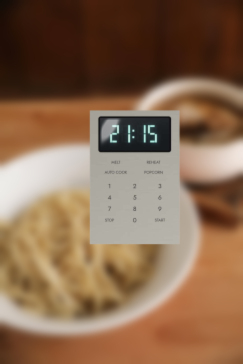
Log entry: 21:15
